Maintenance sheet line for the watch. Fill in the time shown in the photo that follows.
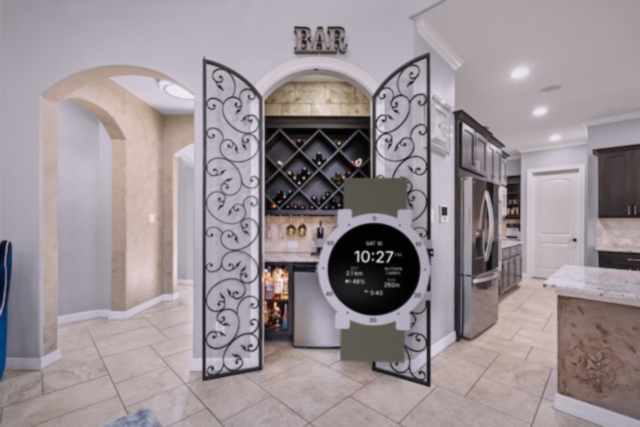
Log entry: 10:27
